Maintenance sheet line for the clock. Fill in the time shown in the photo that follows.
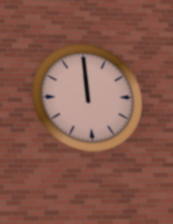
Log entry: 12:00
